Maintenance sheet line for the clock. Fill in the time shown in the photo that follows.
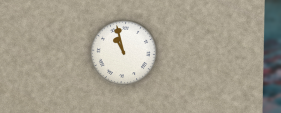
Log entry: 10:57
